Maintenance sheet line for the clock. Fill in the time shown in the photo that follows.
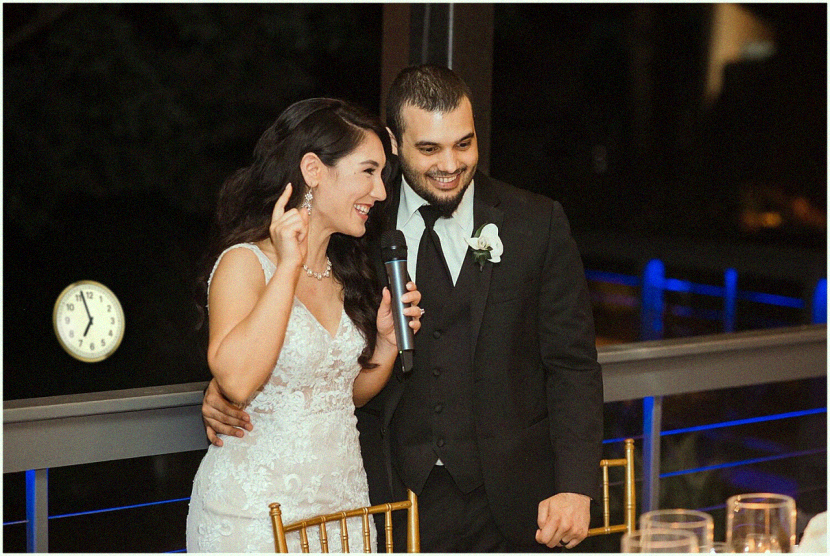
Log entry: 6:57
